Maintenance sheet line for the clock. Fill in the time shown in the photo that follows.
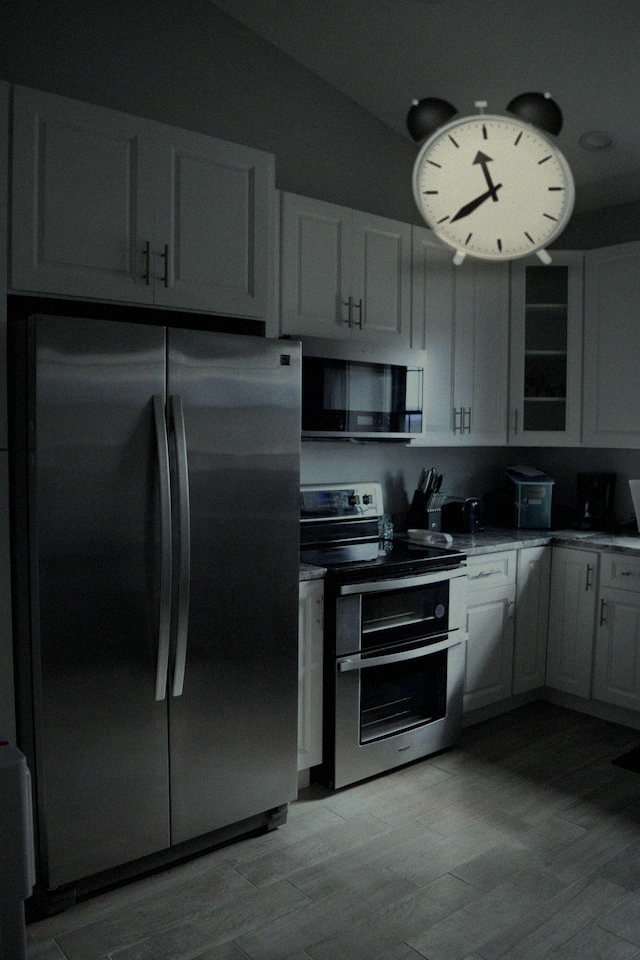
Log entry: 11:39
